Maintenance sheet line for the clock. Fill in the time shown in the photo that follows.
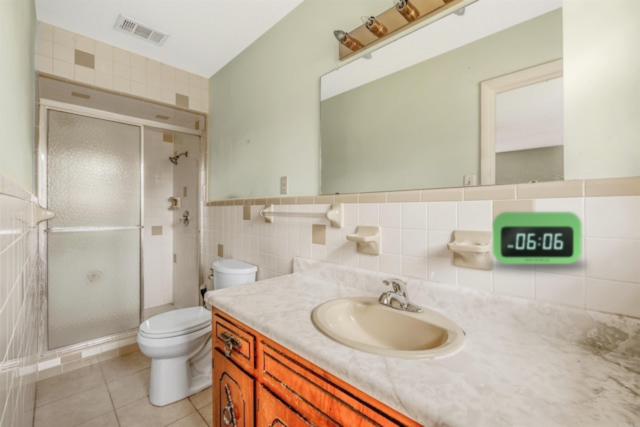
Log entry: 6:06
